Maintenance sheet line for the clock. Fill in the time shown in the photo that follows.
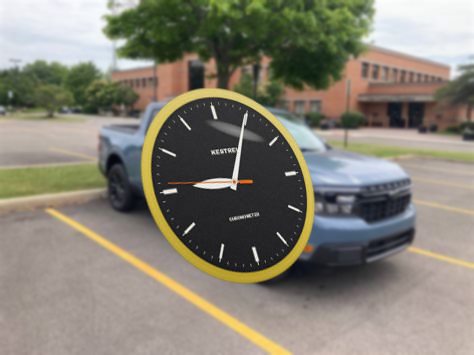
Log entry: 9:04:46
